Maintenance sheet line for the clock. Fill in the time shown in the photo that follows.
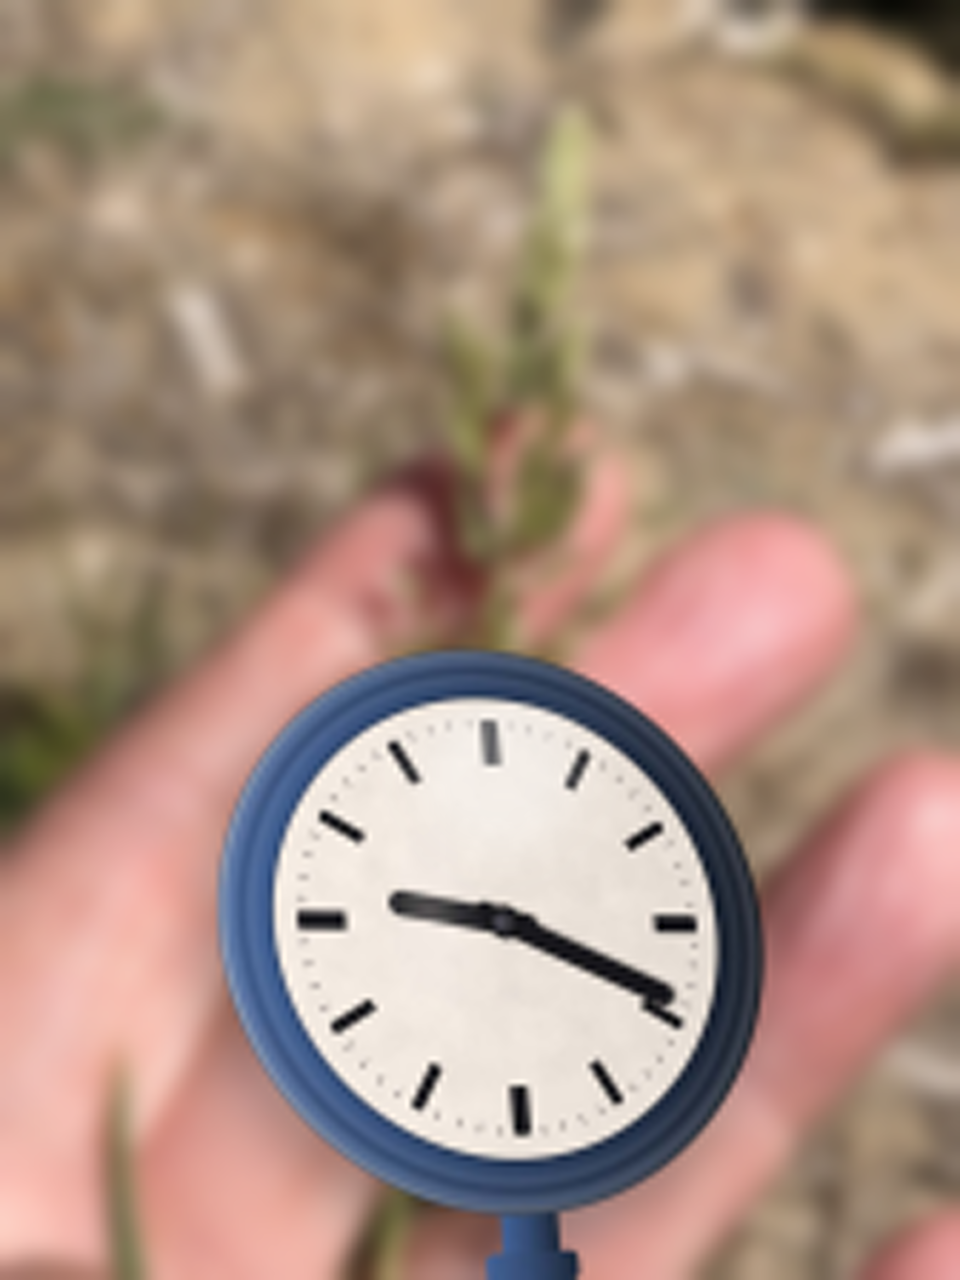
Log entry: 9:19
